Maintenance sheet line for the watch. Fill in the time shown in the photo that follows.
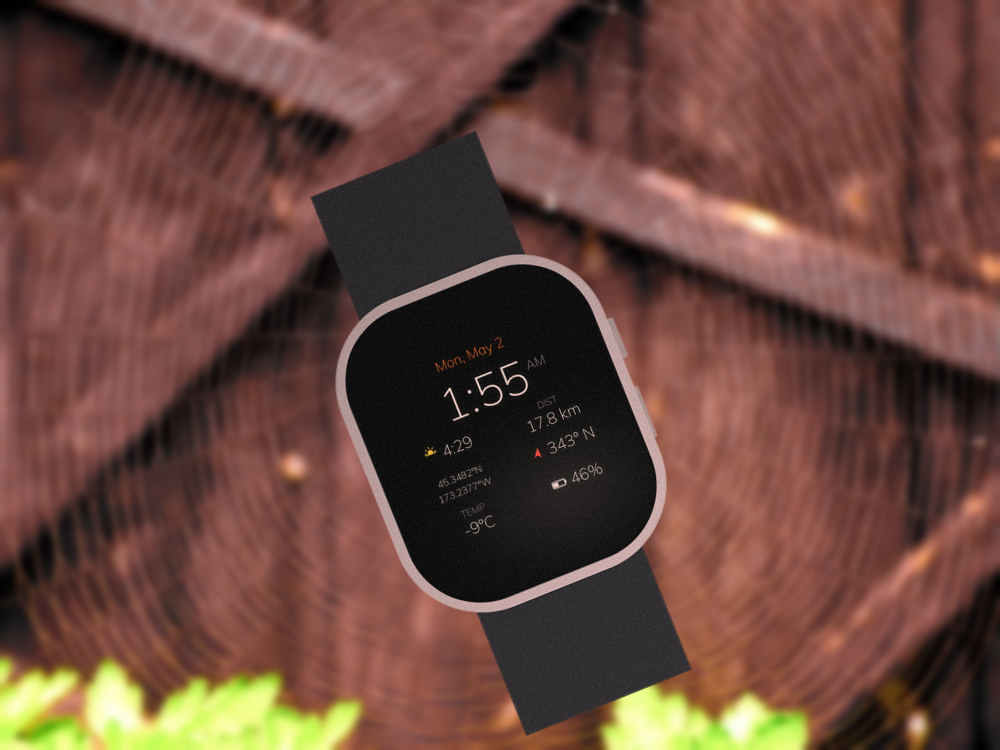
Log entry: 1:55
